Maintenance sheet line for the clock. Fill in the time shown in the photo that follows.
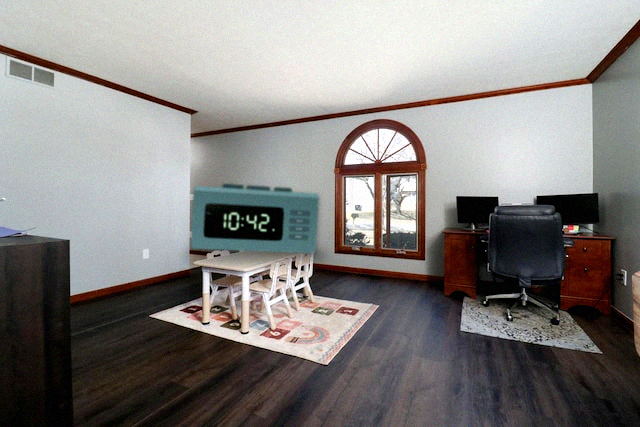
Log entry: 10:42
